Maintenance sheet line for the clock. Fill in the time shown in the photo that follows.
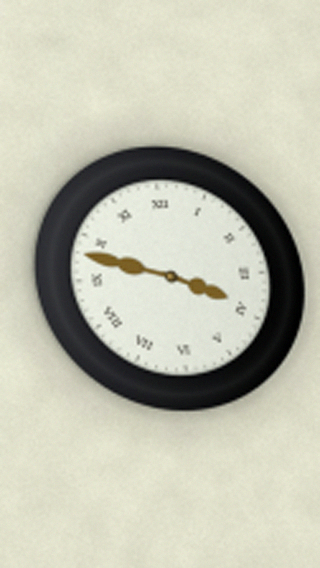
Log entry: 3:48
